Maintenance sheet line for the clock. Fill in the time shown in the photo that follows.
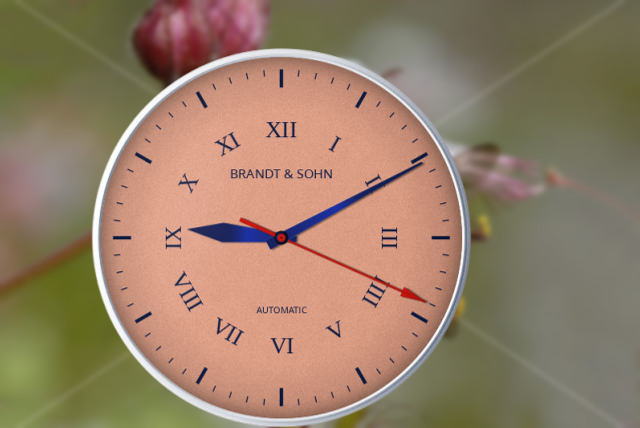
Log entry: 9:10:19
